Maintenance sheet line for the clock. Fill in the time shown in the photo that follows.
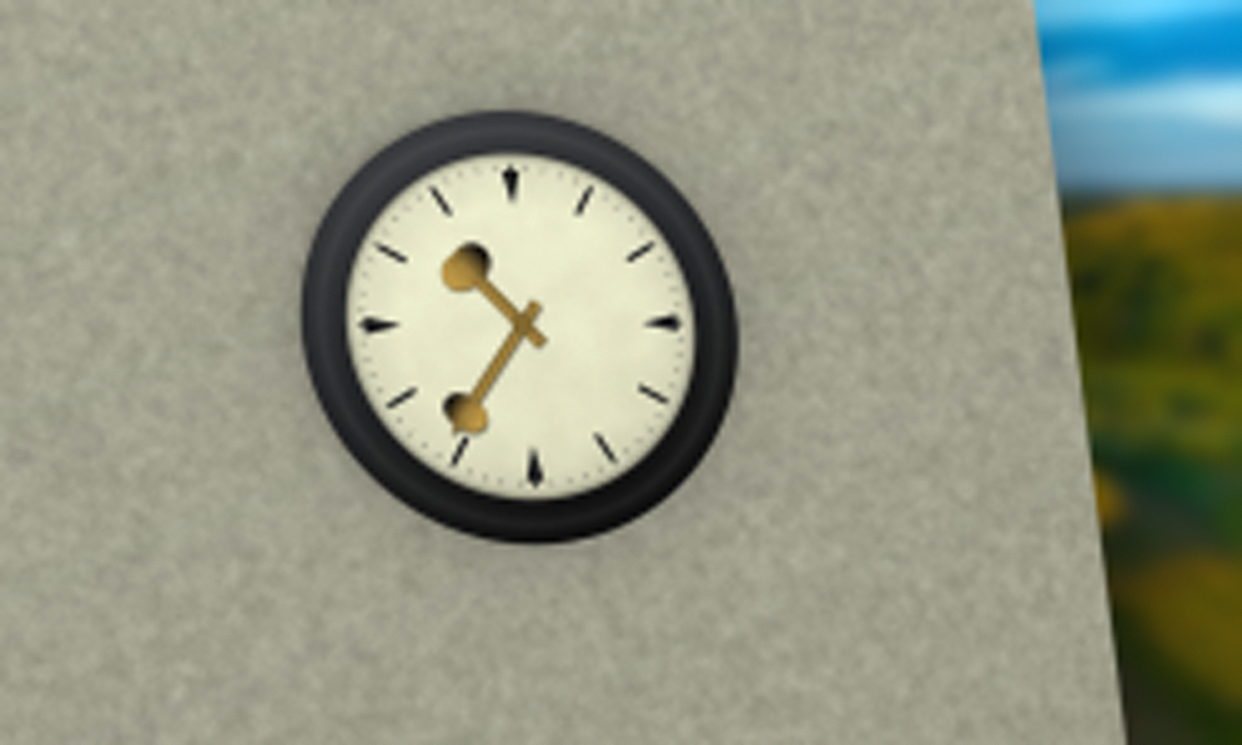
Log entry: 10:36
